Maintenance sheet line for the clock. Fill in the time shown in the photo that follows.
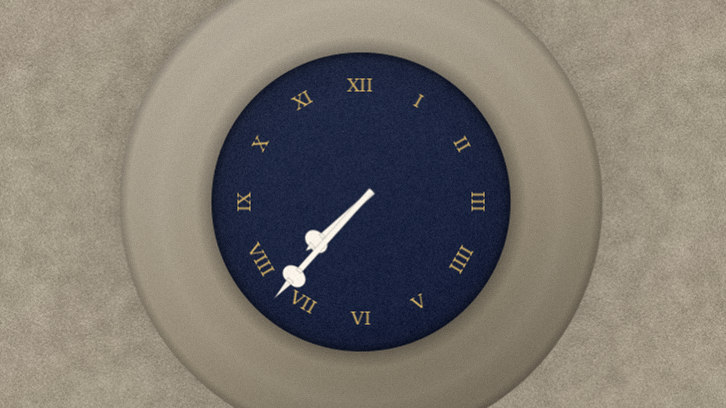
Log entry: 7:37
